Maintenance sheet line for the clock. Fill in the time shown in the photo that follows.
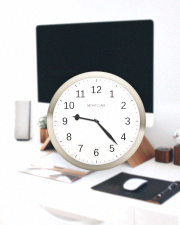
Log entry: 9:23
